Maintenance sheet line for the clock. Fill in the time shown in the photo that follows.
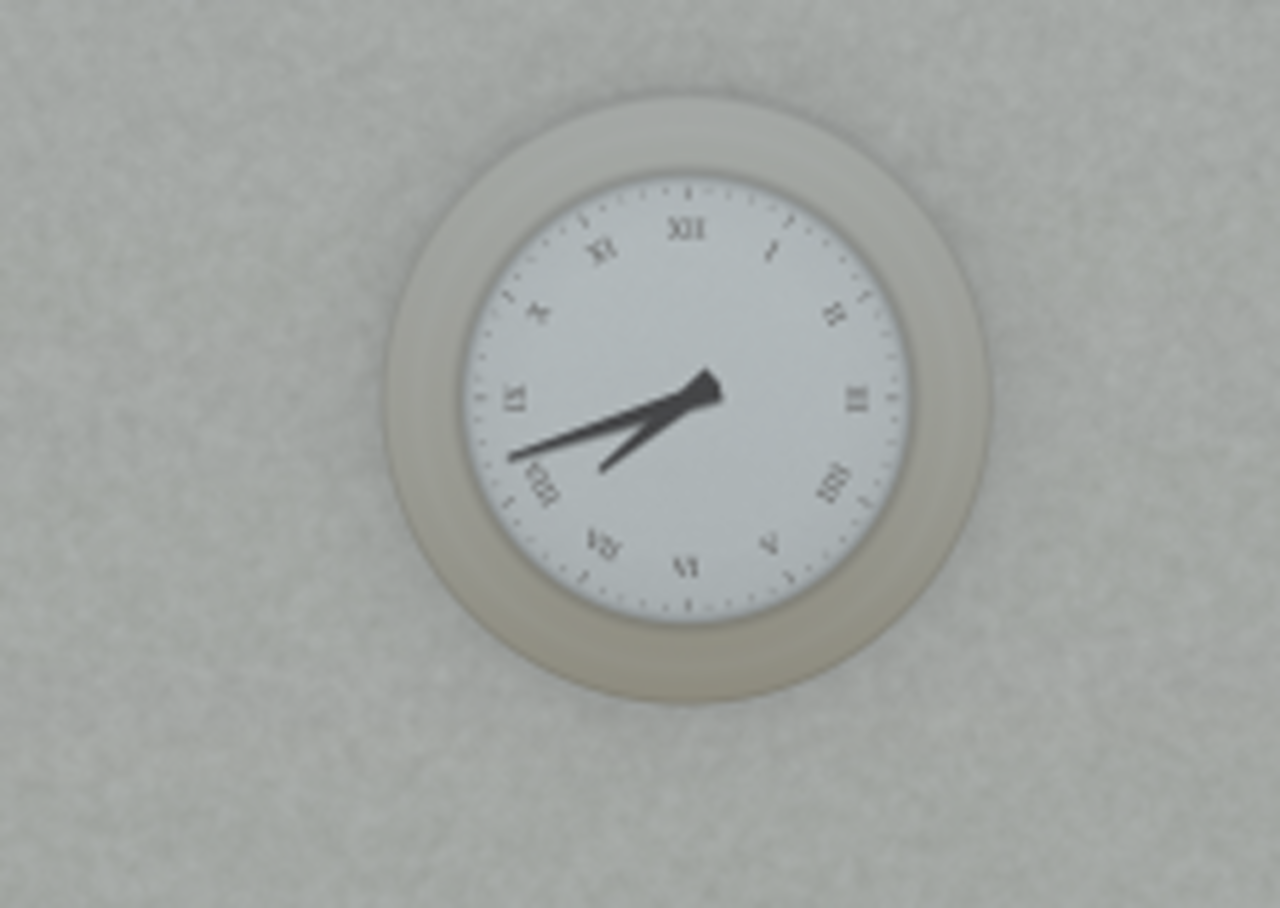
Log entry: 7:42
